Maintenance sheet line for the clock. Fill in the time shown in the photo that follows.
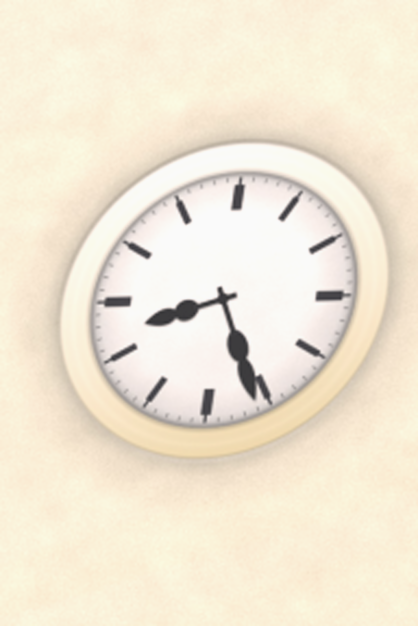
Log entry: 8:26
